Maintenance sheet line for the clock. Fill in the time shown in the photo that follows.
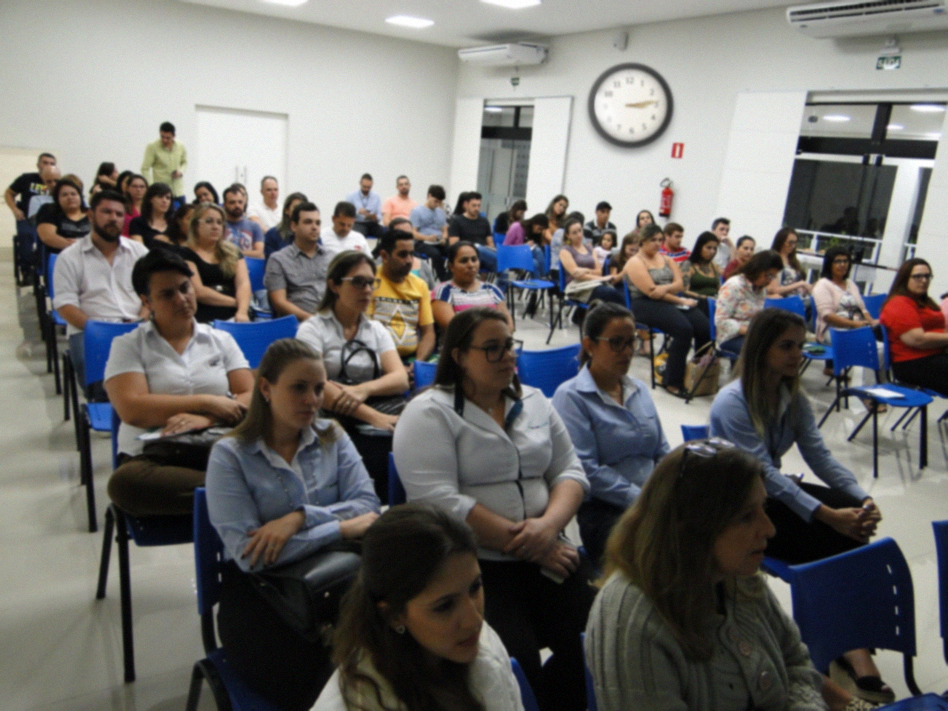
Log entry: 3:14
